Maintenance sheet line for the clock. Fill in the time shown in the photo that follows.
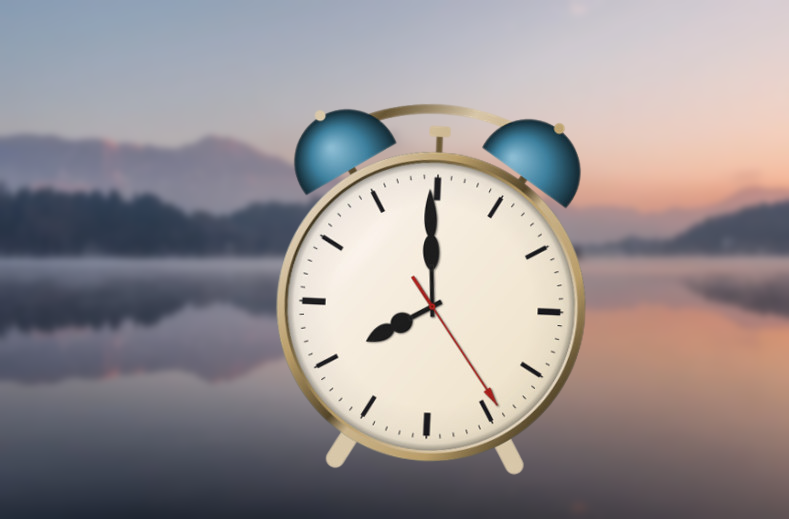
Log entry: 7:59:24
